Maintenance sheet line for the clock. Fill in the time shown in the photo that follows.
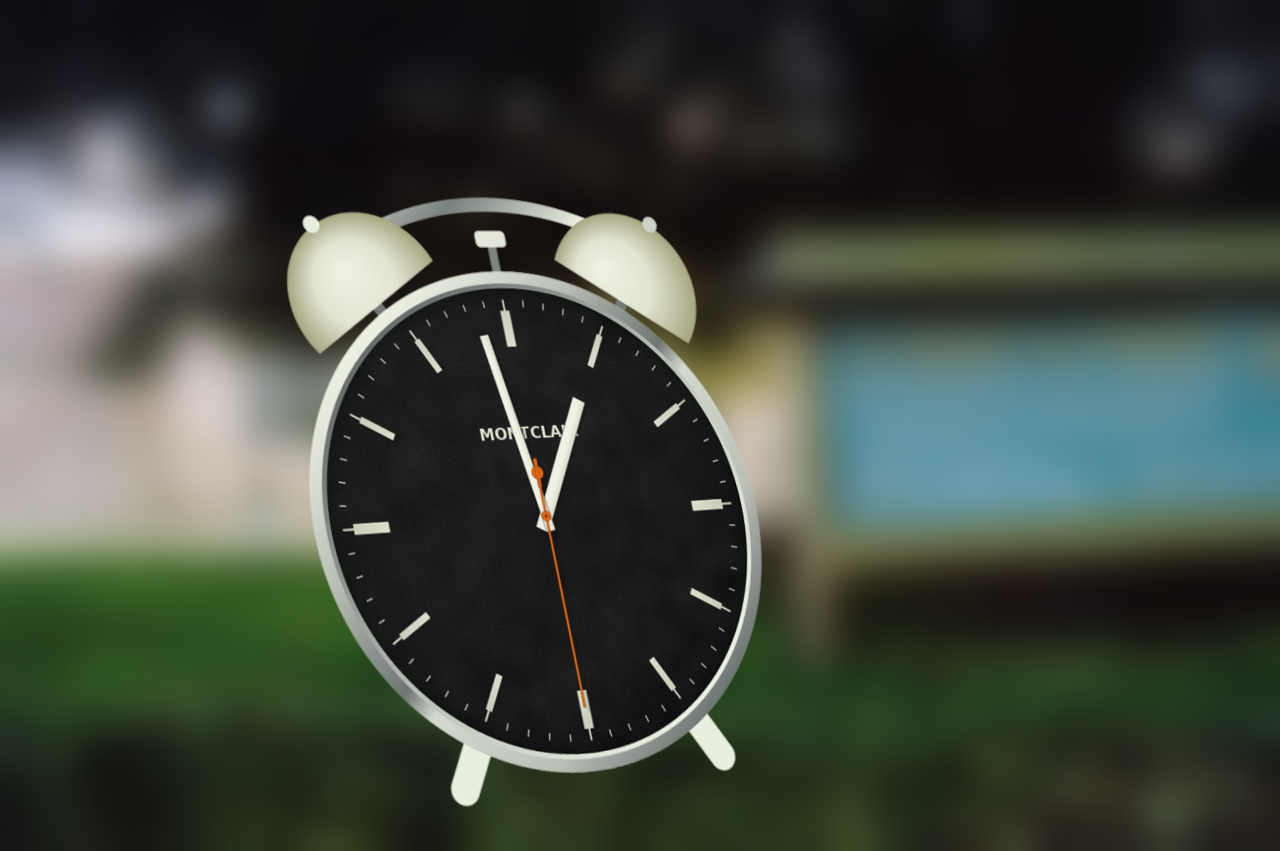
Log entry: 12:58:30
